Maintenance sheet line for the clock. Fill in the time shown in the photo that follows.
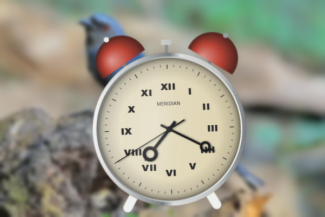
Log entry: 7:19:40
